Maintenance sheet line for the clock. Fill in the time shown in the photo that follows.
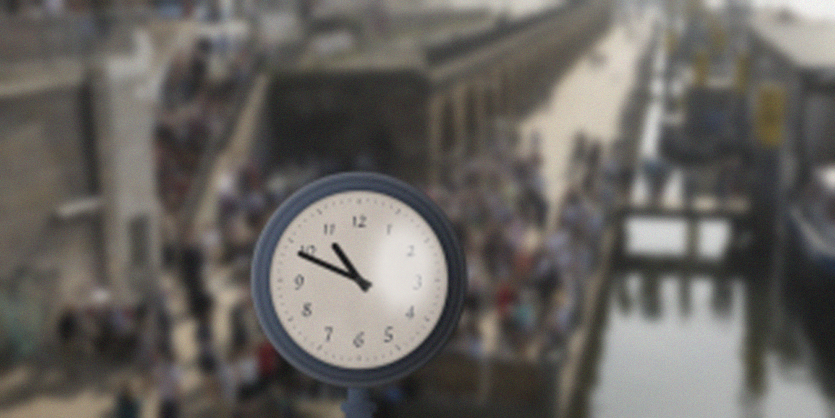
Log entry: 10:49
